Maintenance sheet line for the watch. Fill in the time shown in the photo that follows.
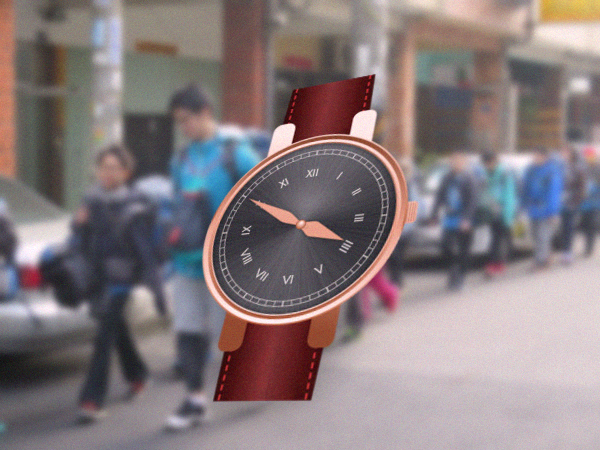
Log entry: 3:50
